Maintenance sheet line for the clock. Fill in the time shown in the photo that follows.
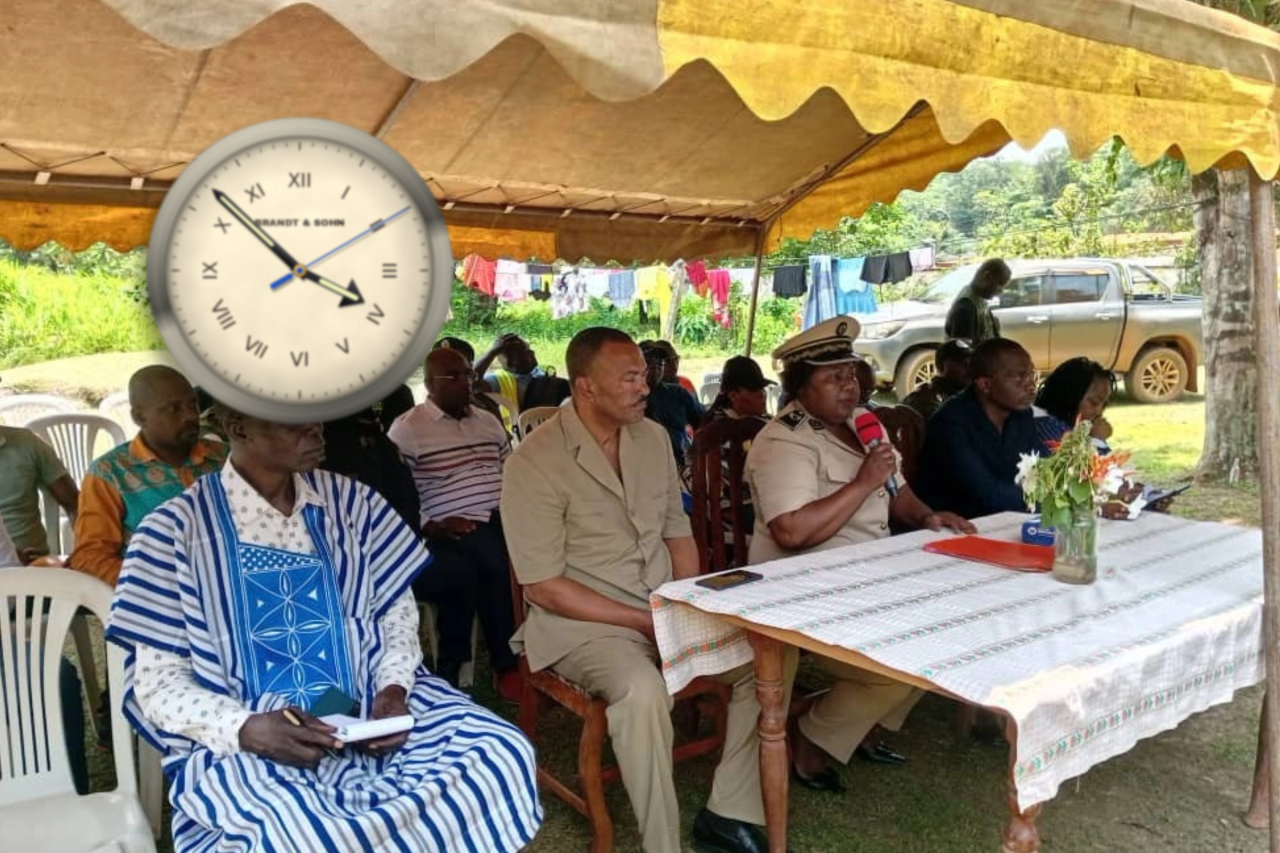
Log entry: 3:52:10
